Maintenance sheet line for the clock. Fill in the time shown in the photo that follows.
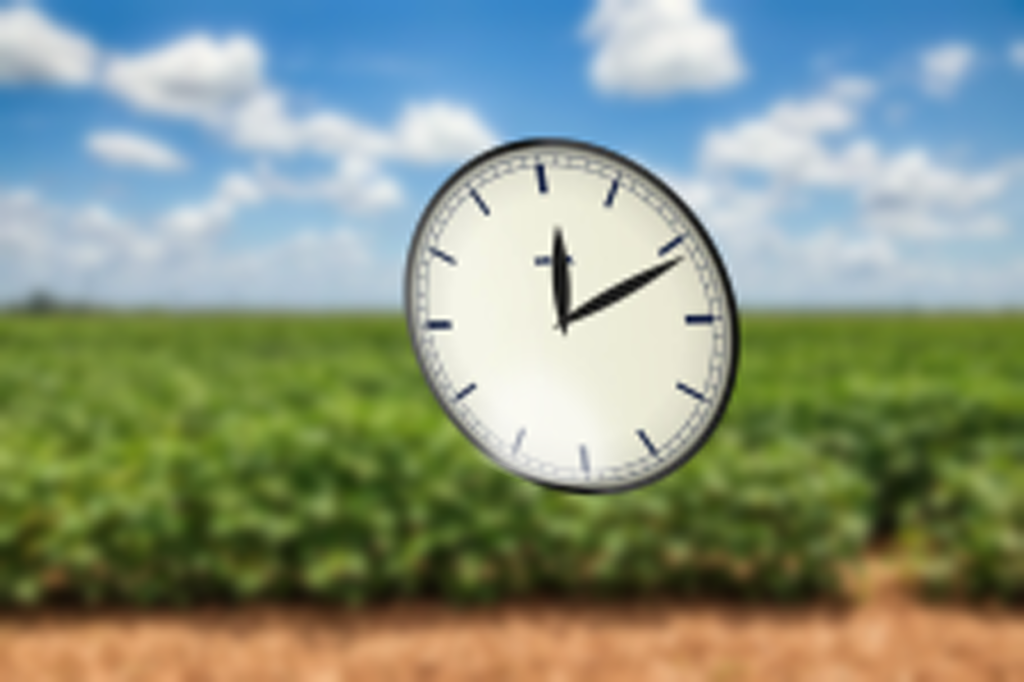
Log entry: 12:11
